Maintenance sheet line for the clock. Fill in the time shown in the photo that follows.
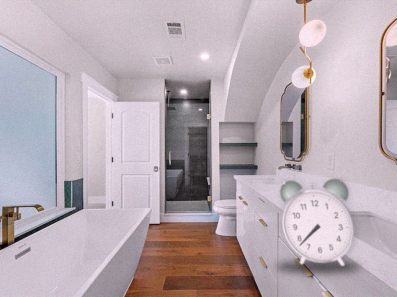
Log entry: 7:38
